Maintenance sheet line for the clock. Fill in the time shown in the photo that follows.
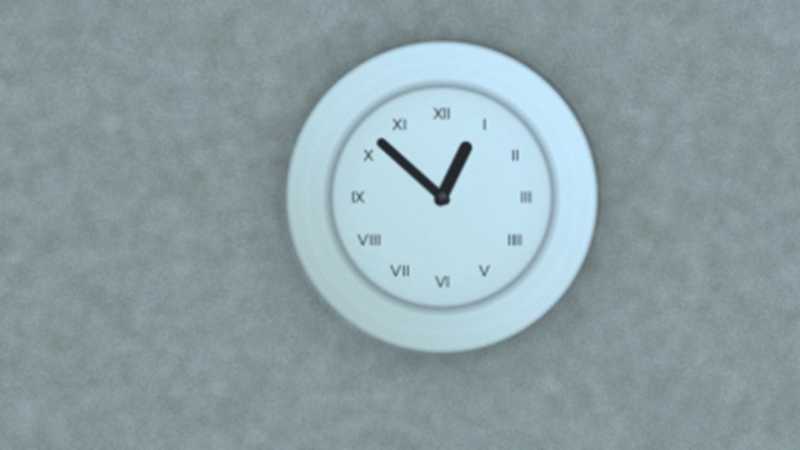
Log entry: 12:52
